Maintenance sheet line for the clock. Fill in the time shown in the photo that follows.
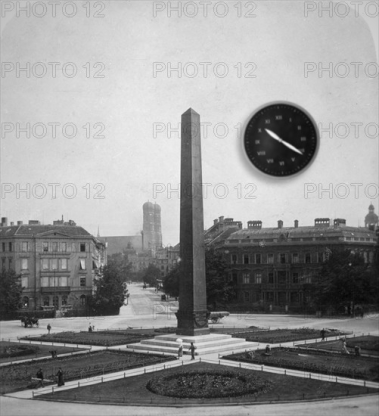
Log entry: 10:21
